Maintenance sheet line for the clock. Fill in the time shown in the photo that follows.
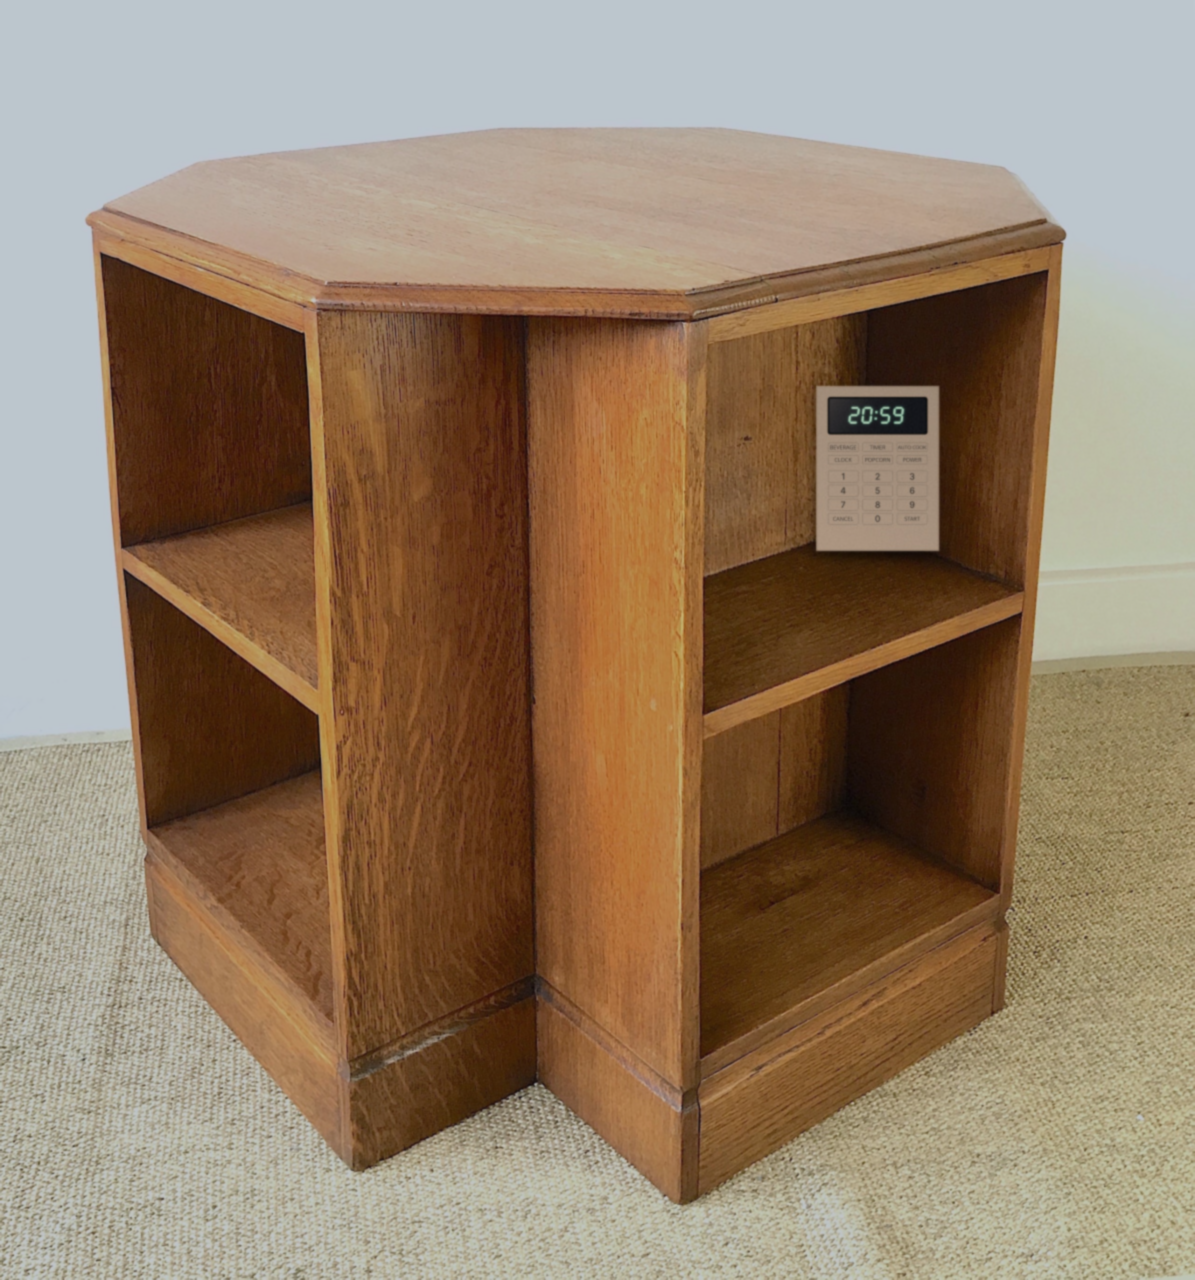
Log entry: 20:59
